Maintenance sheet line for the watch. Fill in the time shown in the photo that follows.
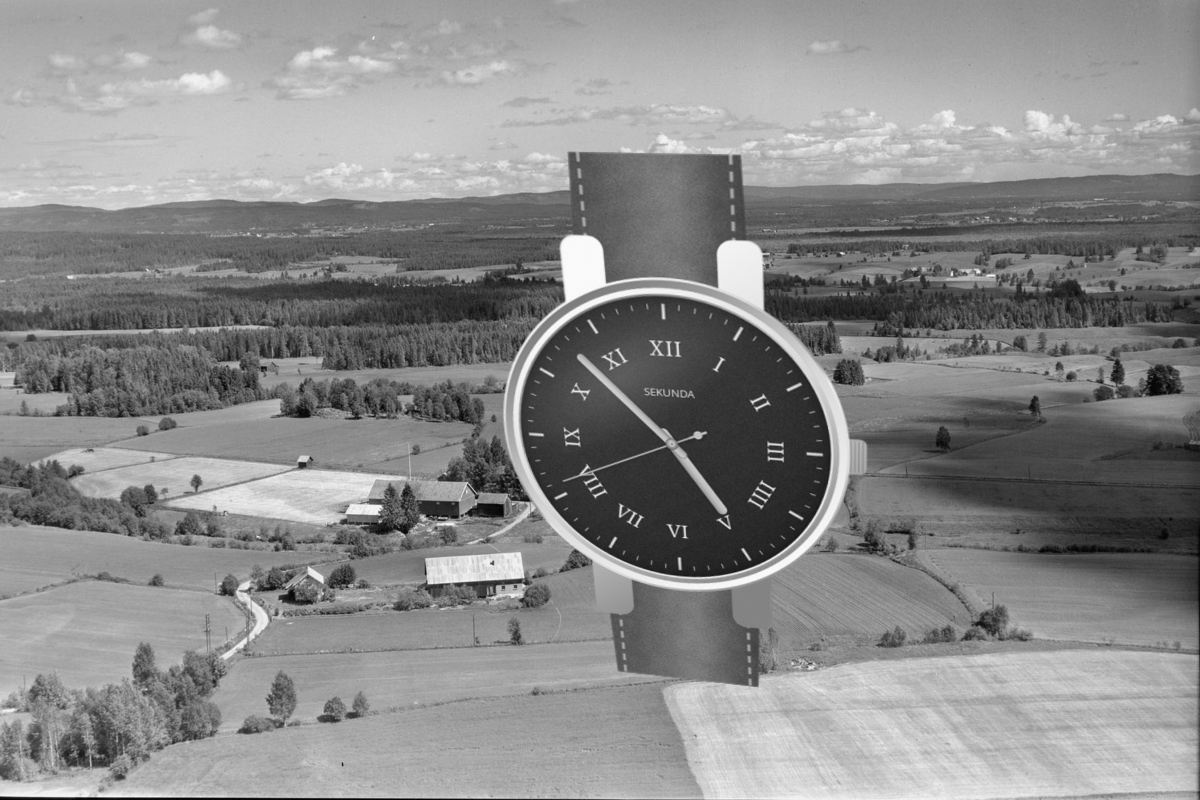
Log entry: 4:52:41
